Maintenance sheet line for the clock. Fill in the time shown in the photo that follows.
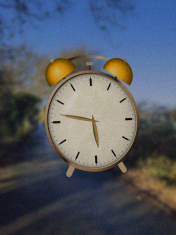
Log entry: 5:47
